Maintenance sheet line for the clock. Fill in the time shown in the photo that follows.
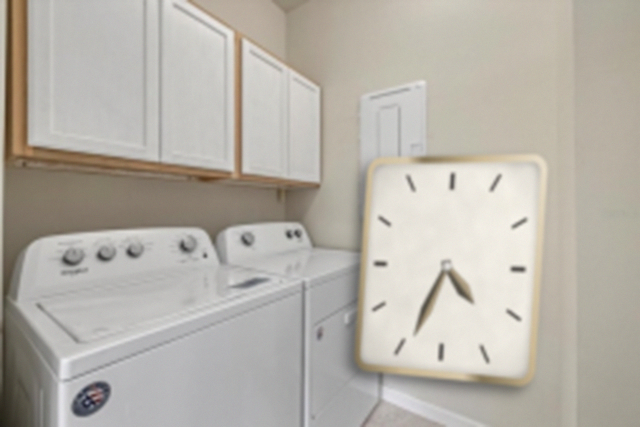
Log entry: 4:34
